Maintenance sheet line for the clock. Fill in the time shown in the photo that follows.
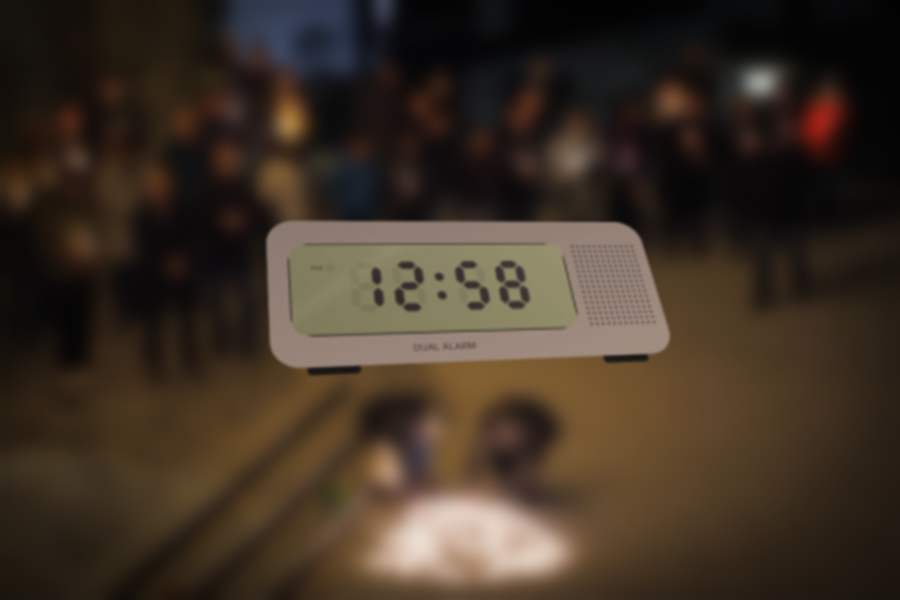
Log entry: 12:58
